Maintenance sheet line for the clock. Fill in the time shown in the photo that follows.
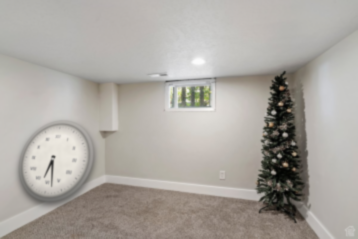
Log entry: 6:28
